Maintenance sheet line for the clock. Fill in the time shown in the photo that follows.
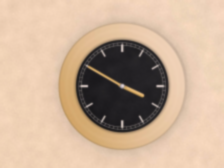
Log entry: 3:50
